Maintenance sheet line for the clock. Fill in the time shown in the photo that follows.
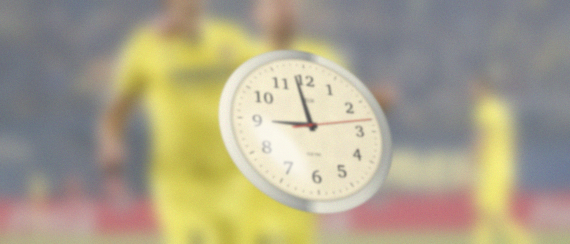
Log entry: 8:58:13
